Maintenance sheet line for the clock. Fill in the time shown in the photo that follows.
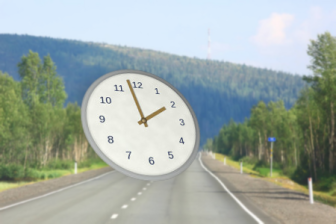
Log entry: 1:58
